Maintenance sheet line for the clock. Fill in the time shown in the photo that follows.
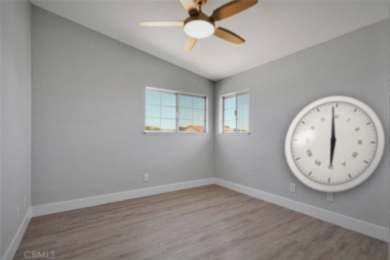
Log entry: 5:59
